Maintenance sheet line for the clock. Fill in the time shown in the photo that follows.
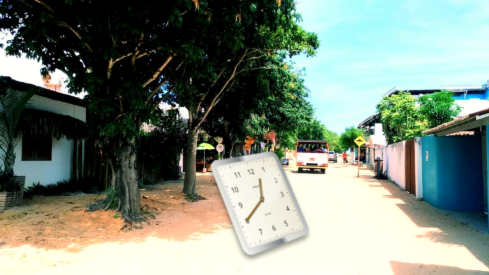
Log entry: 12:40
